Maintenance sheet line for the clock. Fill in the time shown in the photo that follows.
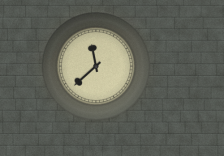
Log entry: 11:38
